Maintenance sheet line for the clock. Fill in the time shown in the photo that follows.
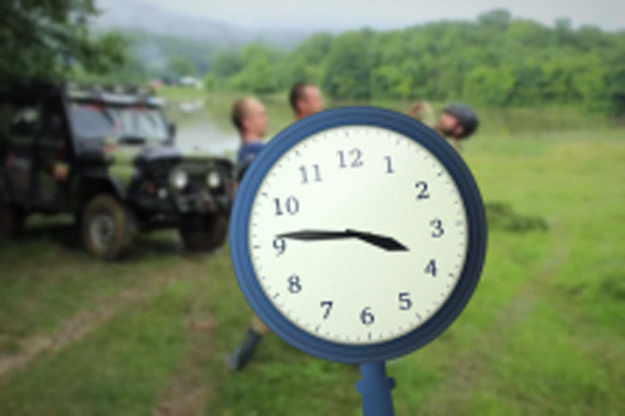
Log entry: 3:46
